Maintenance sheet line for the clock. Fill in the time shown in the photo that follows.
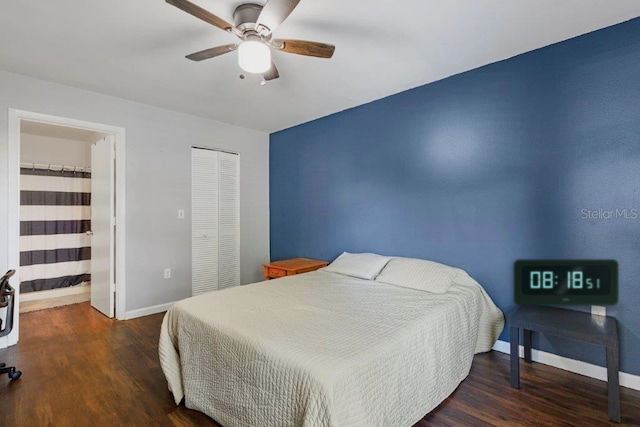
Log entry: 8:18
